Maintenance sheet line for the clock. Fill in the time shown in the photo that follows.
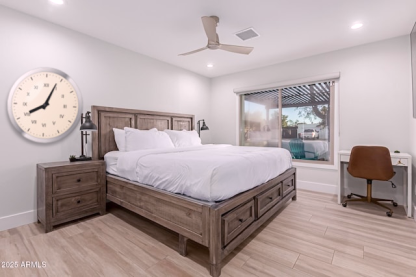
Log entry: 8:04
